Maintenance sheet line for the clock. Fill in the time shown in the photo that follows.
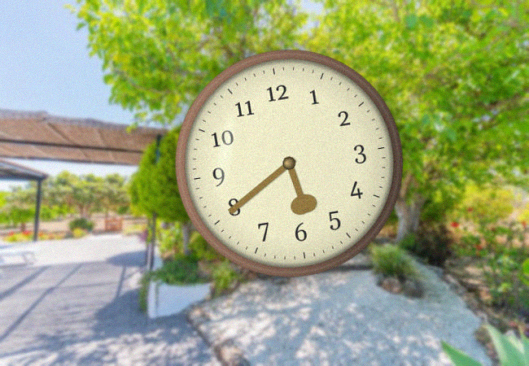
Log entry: 5:40
